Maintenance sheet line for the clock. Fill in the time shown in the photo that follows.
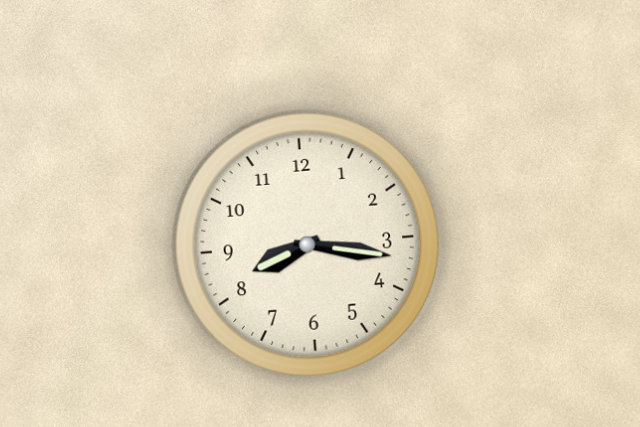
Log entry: 8:17
